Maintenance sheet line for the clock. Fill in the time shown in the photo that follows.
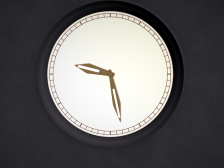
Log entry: 9:28
